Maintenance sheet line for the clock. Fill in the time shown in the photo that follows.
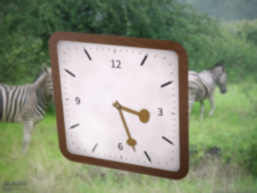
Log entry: 3:27
